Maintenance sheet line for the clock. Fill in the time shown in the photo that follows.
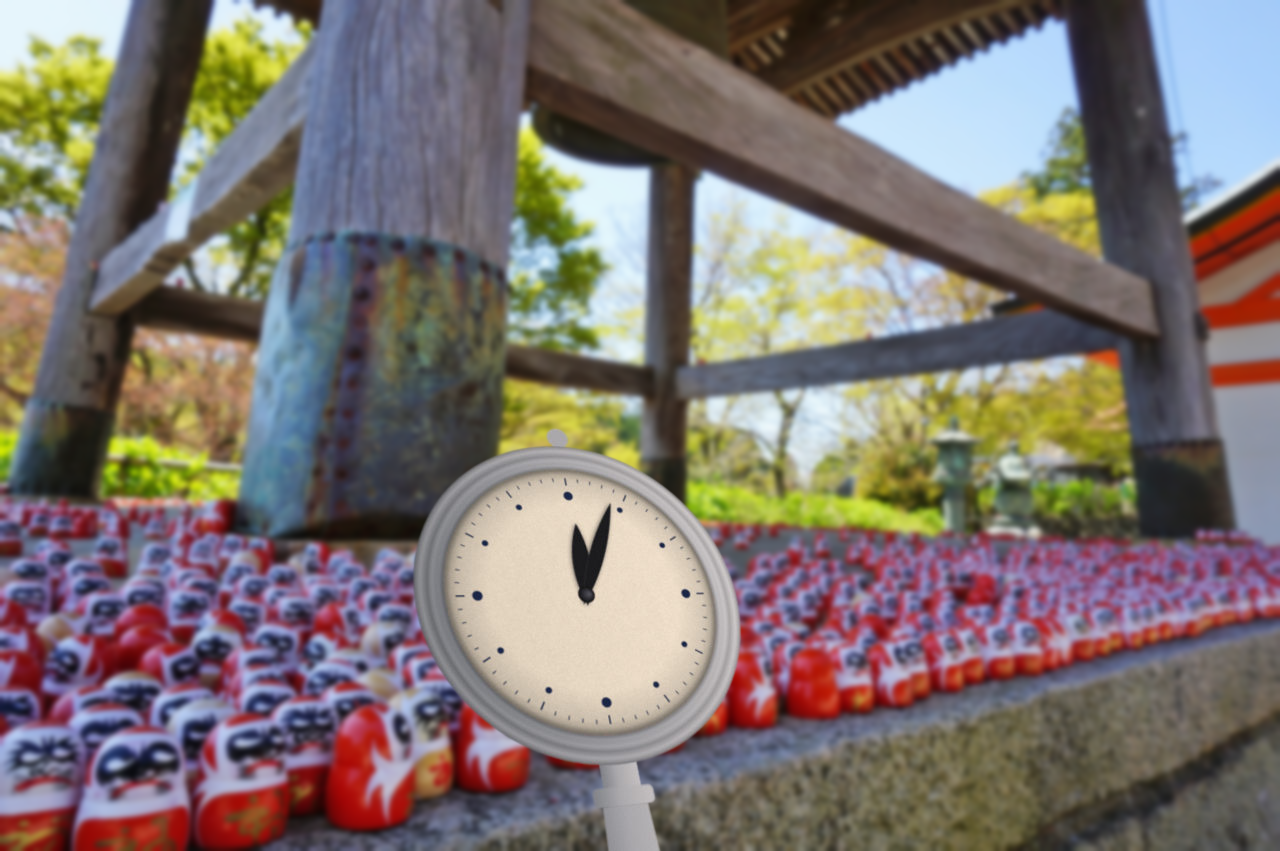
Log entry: 12:04
